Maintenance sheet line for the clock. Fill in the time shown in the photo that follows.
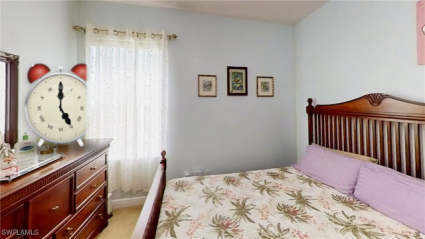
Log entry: 5:00
